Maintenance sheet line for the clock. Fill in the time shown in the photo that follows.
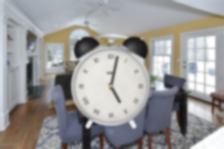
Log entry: 5:02
